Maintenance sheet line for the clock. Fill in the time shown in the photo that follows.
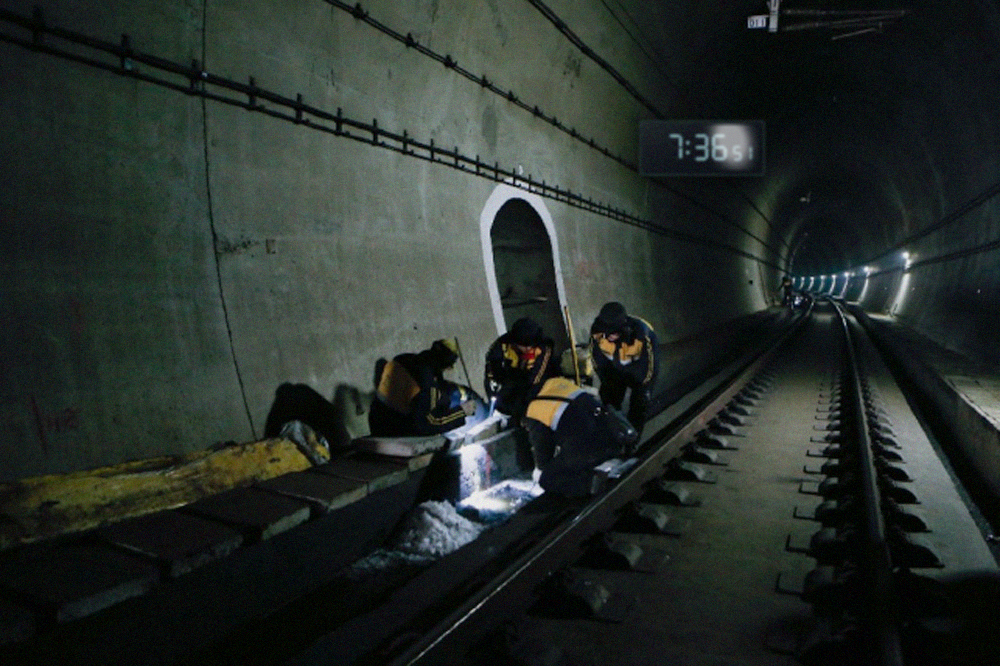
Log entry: 7:36:51
